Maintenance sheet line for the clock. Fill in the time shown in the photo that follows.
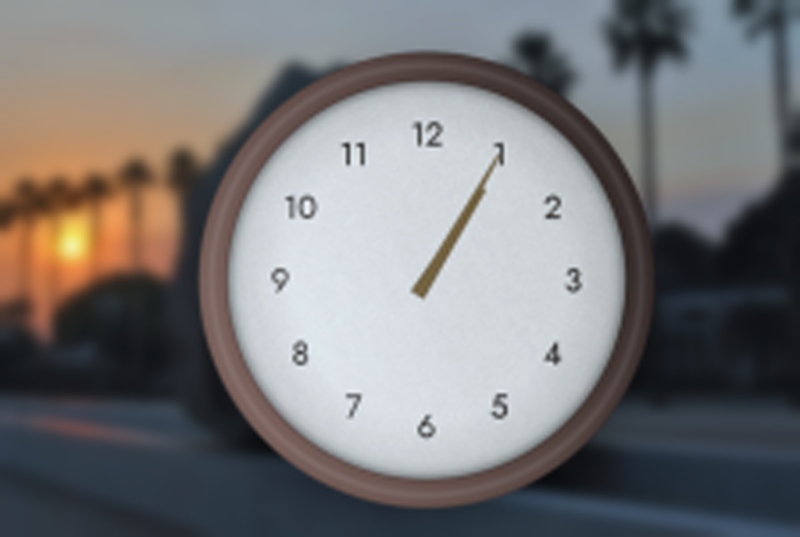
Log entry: 1:05
